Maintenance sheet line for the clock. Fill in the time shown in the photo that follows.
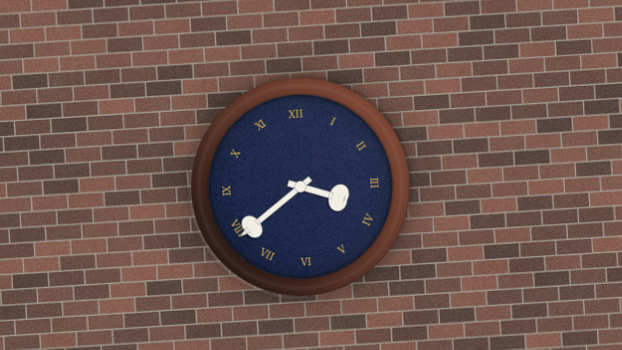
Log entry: 3:39
